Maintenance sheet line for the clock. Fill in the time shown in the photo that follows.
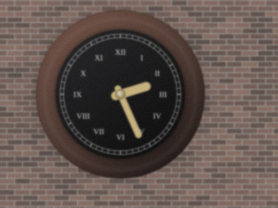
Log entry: 2:26
